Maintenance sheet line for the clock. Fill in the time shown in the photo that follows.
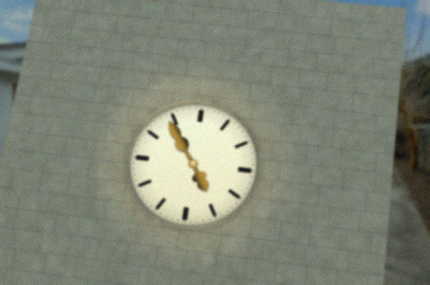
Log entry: 4:54
